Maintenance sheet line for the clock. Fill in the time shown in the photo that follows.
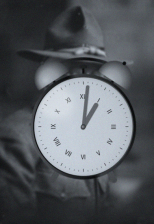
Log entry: 1:01
